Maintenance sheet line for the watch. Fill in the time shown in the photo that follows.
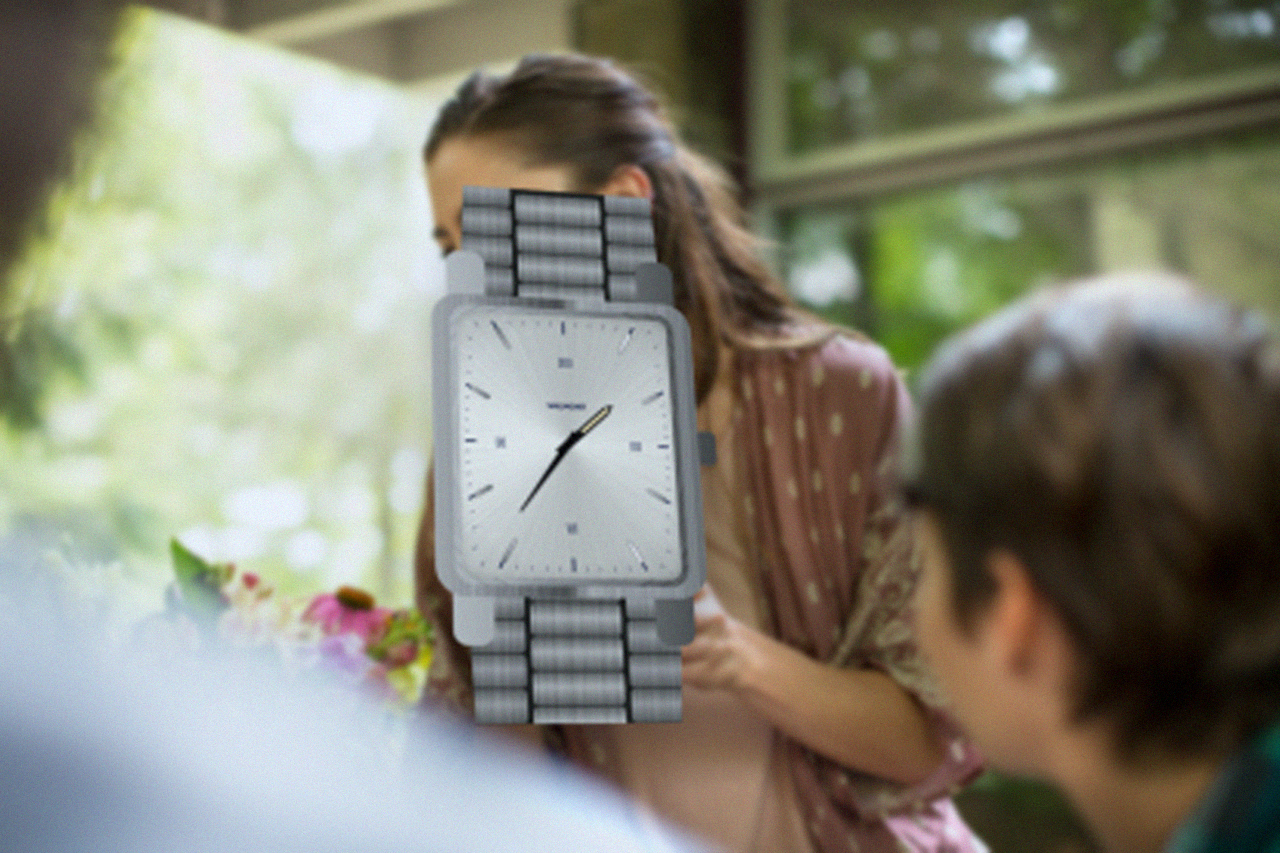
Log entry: 1:36
